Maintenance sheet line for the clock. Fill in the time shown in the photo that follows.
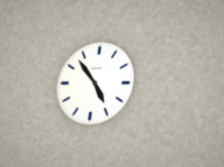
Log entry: 4:53
